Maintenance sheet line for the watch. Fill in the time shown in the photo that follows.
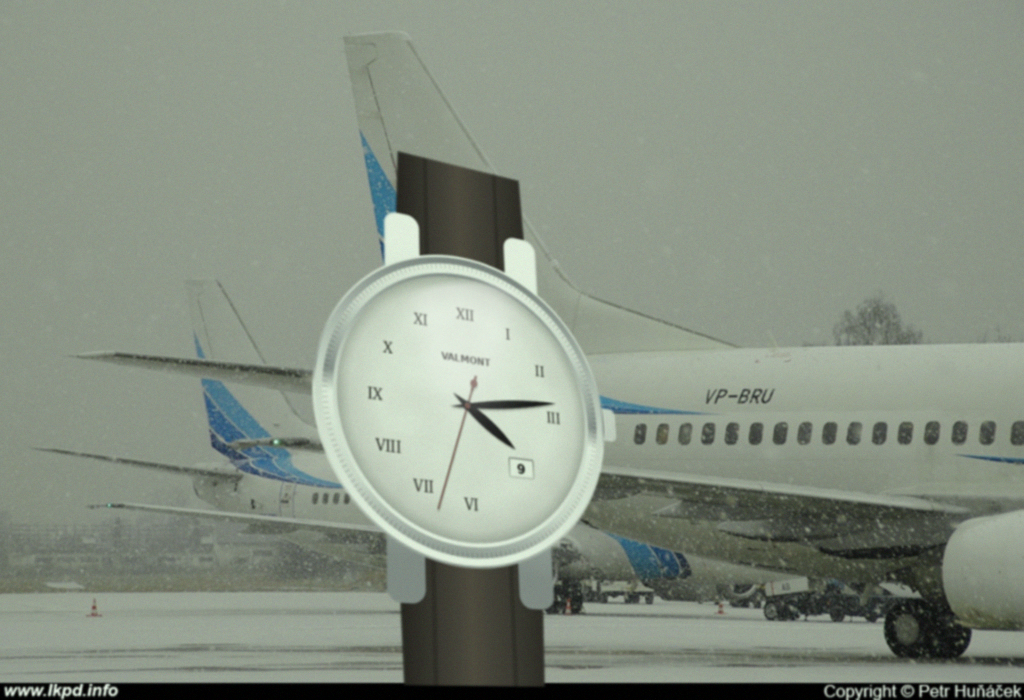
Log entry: 4:13:33
